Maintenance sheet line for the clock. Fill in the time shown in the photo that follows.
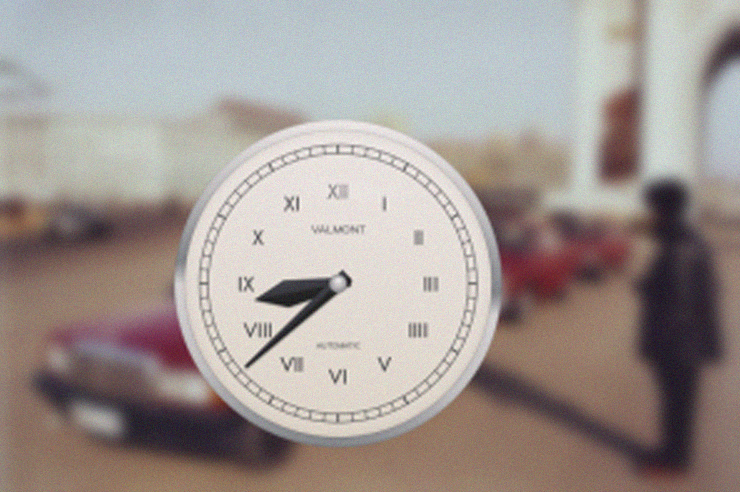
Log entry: 8:38
